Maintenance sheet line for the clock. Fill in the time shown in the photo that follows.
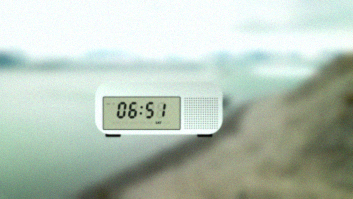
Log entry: 6:51
